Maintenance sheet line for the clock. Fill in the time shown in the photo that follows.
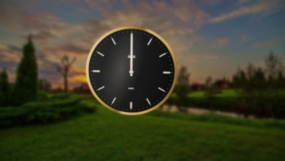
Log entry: 12:00
